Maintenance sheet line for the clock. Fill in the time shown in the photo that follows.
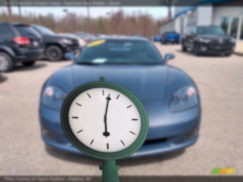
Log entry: 6:02
